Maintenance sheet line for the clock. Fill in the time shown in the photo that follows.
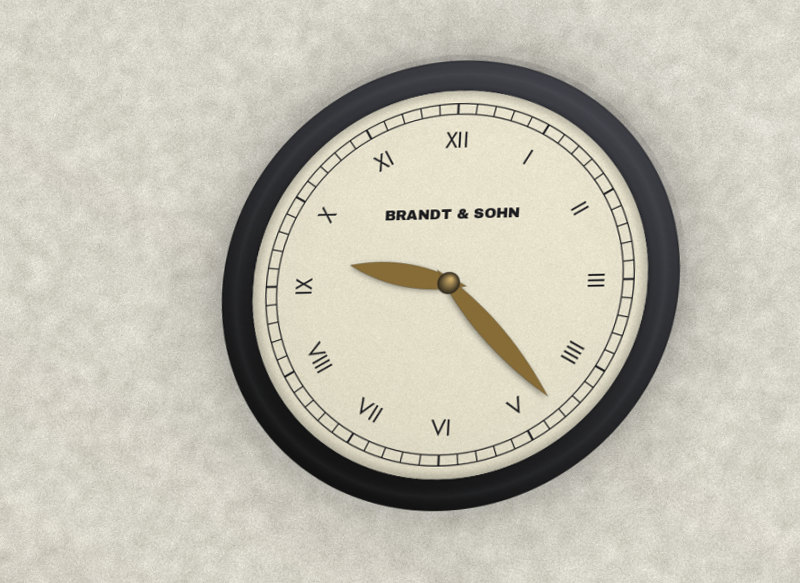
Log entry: 9:23
